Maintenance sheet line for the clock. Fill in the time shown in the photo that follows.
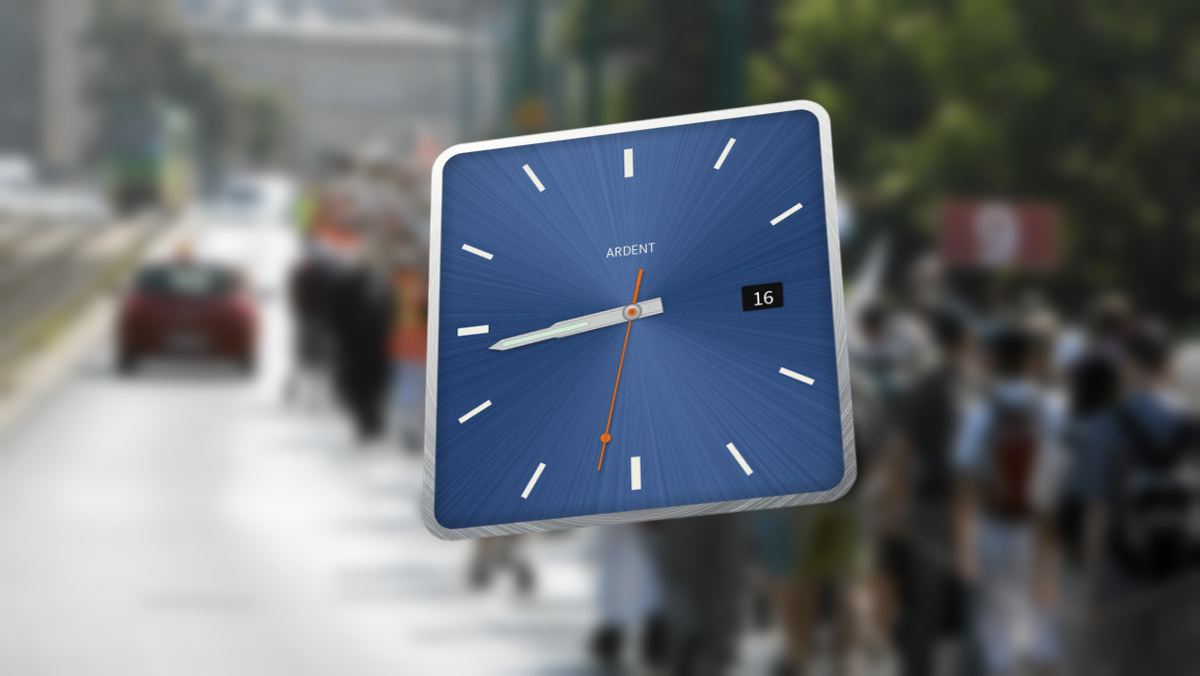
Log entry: 8:43:32
